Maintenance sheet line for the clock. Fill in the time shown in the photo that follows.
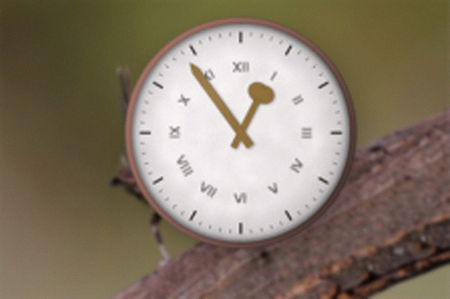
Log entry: 12:54
